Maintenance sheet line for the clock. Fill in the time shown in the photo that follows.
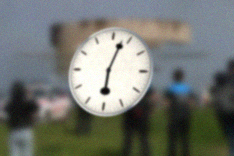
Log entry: 6:03
